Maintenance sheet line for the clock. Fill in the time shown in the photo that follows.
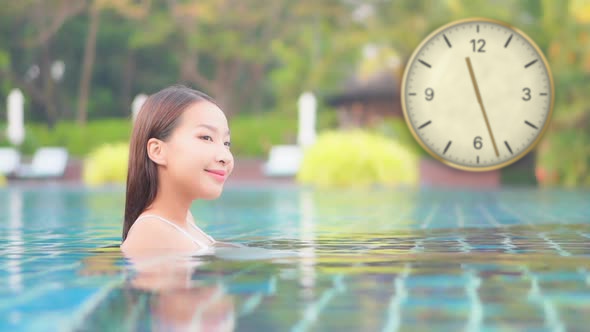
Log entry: 11:27
